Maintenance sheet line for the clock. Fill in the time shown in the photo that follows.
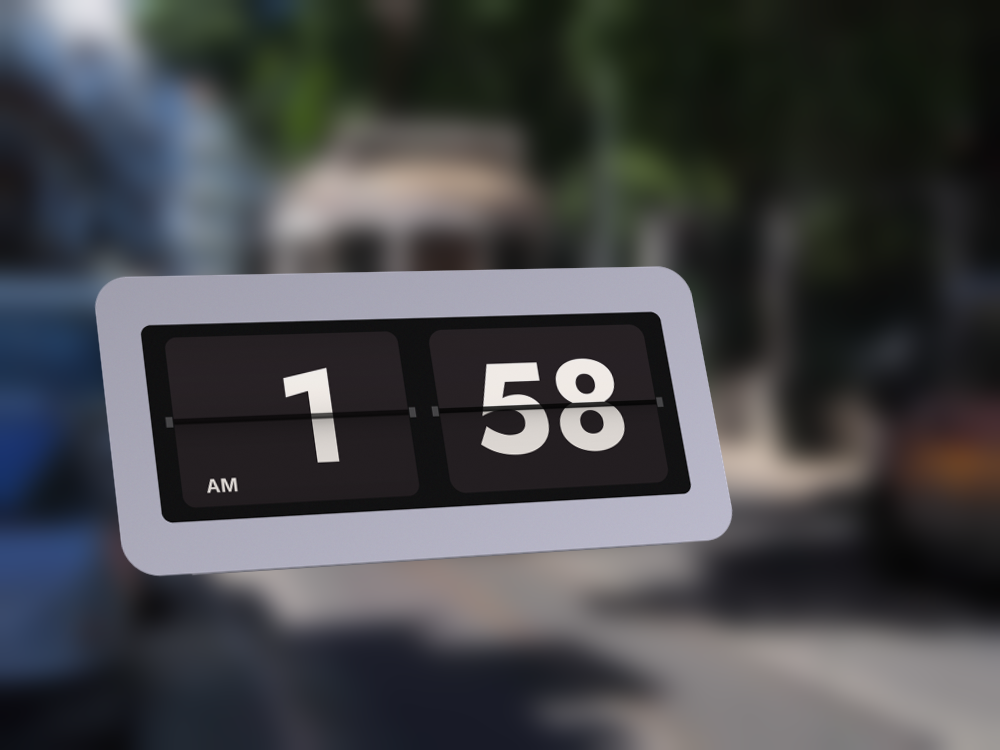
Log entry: 1:58
